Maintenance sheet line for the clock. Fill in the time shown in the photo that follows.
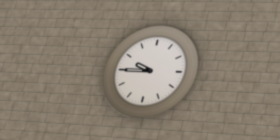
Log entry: 9:45
